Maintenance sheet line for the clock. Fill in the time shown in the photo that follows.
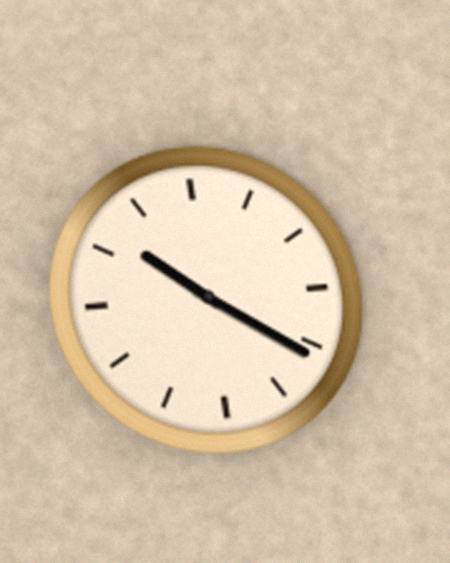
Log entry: 10:21
